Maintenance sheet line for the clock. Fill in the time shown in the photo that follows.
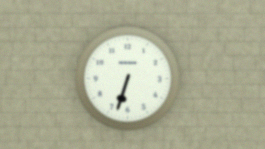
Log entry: 6:33
